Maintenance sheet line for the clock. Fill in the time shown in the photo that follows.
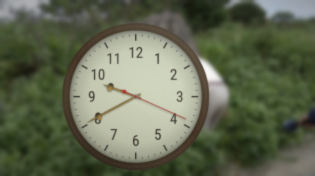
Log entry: 9:40:19
